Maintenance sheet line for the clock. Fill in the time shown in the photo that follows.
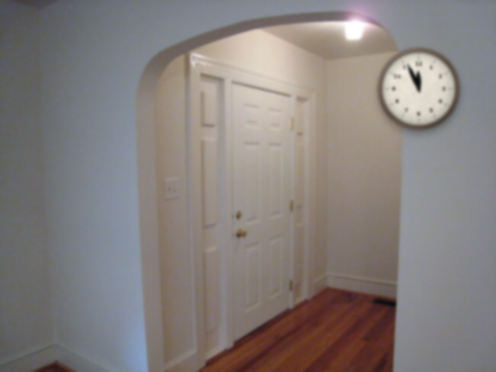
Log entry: 11:56
